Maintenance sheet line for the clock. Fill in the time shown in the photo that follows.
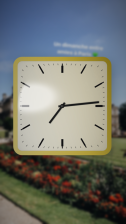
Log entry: 7:14
